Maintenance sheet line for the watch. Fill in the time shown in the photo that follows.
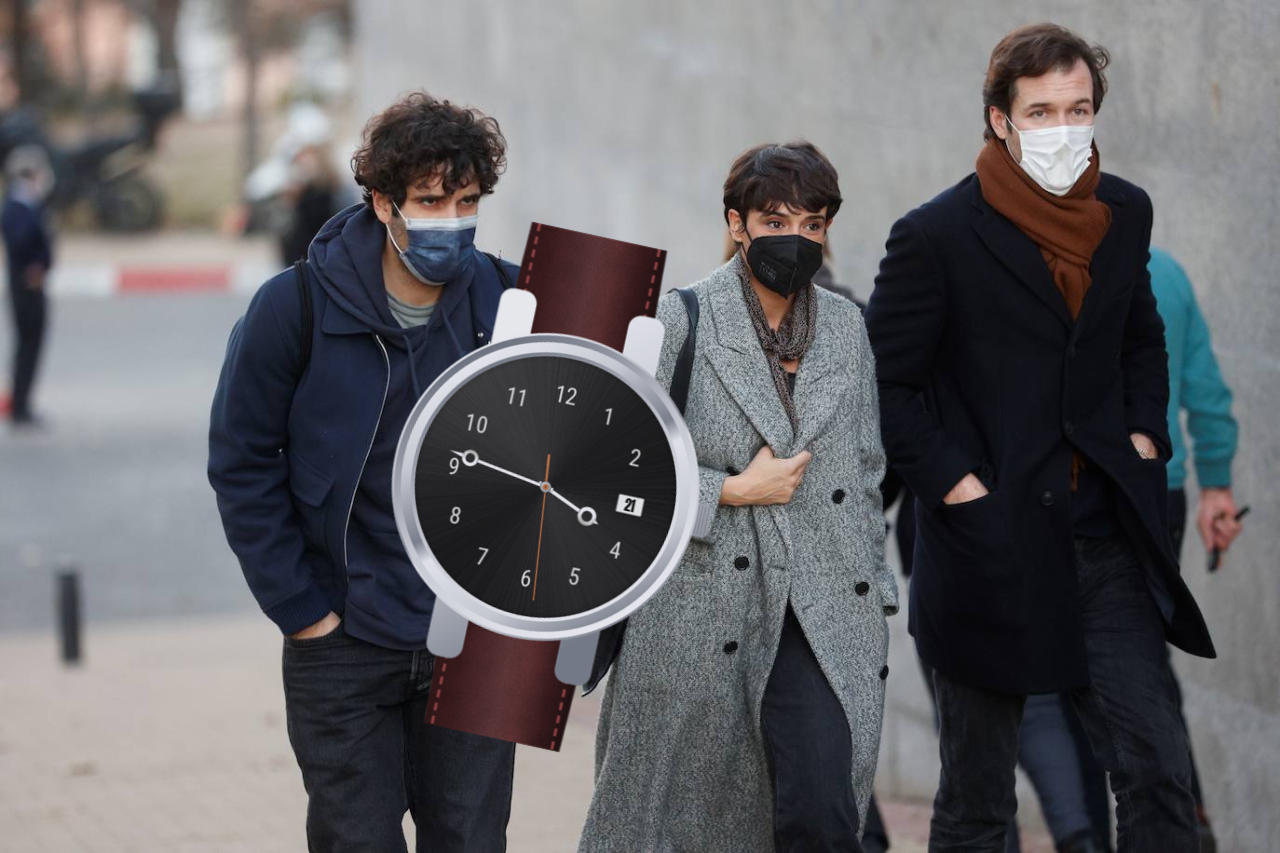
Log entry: 3:46:29
